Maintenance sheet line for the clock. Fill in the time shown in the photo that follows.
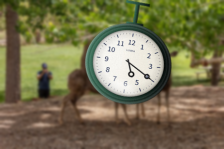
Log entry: 5:20
